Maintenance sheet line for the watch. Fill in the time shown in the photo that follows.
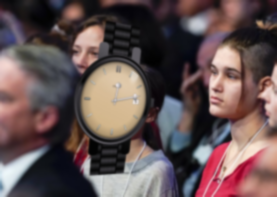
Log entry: 12:13
